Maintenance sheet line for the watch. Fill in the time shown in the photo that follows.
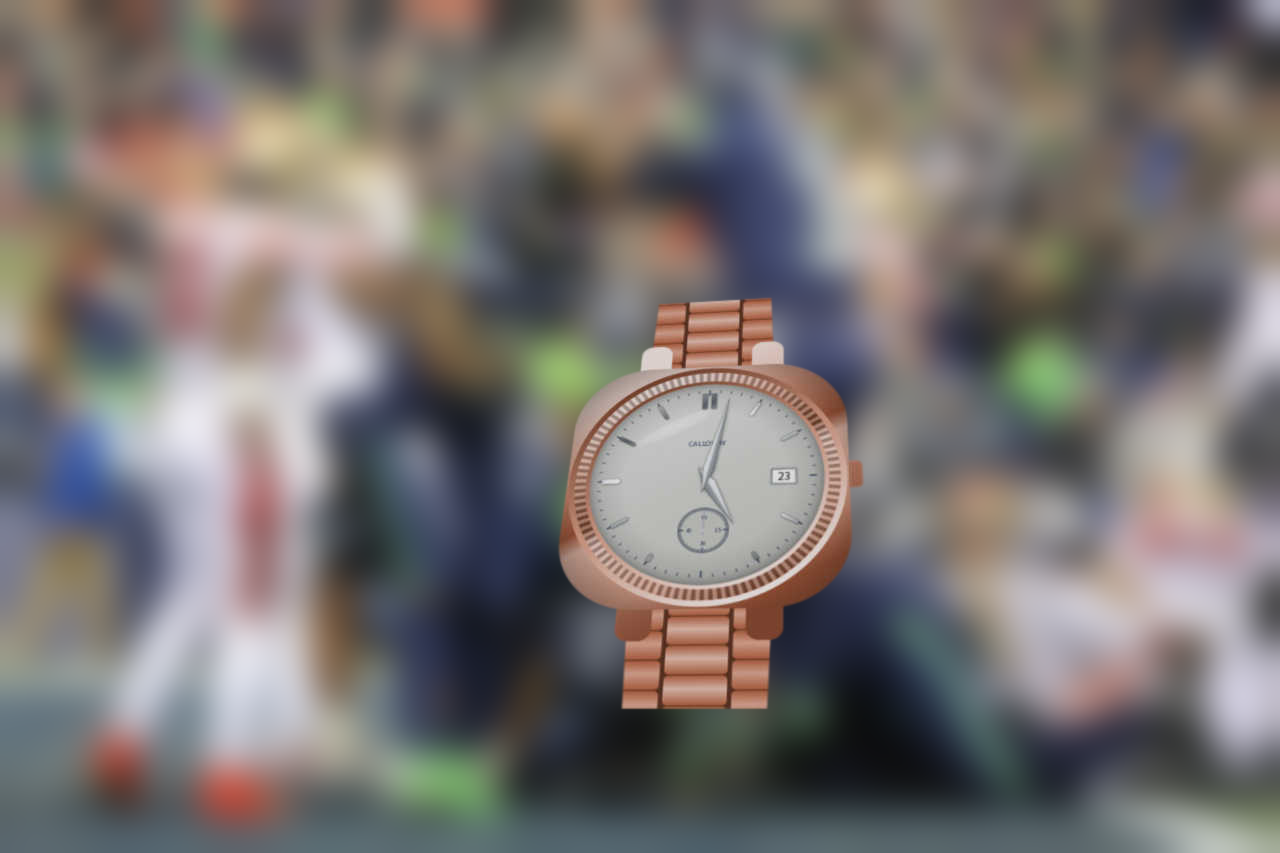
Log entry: 5:02
